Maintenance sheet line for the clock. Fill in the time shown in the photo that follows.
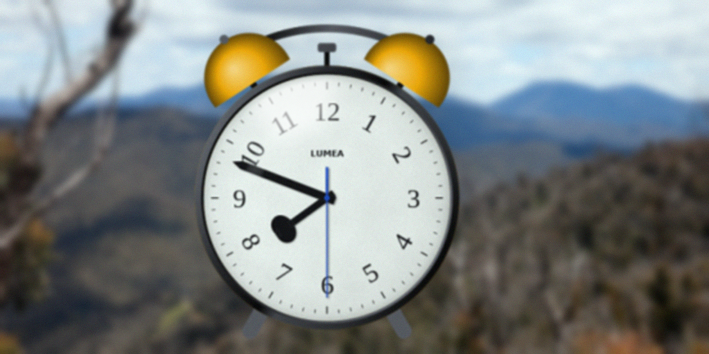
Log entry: 7:48:30
